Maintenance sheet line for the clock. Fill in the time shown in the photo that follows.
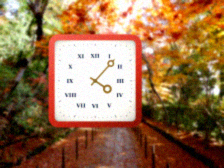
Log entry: 4:07
